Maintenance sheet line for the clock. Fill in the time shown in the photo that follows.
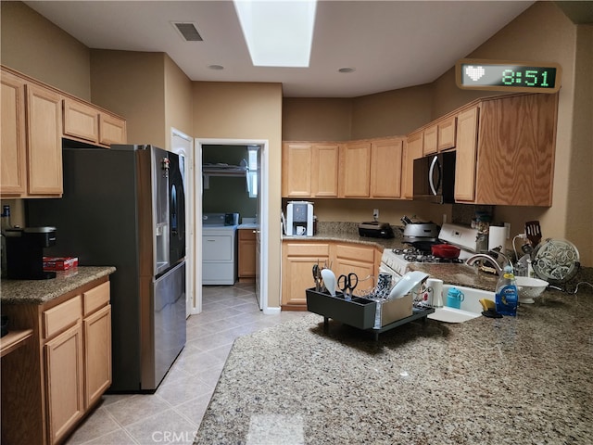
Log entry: 8:51
